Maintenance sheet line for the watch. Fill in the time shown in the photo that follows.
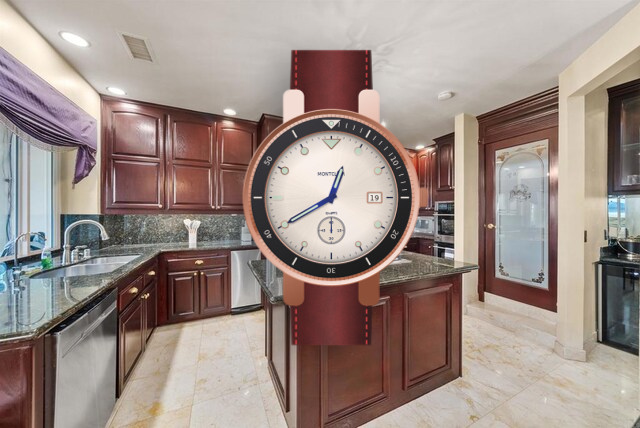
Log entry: 12:40
